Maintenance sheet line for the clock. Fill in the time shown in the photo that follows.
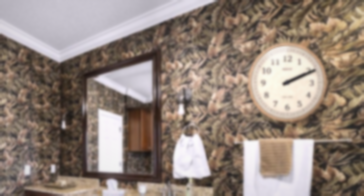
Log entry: 2:11
